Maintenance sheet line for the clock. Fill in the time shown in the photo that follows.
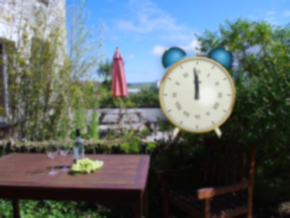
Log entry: 11:59
